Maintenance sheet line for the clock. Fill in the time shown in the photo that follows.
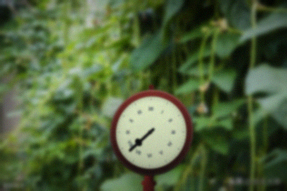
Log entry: 7:38
